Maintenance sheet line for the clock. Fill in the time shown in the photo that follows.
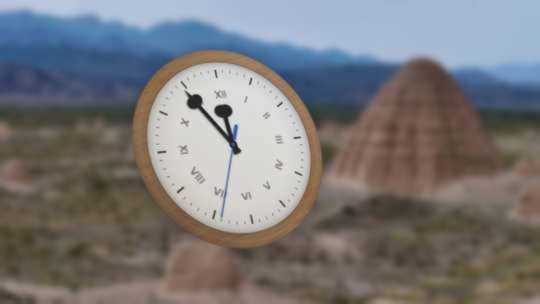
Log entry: 11:54:34
